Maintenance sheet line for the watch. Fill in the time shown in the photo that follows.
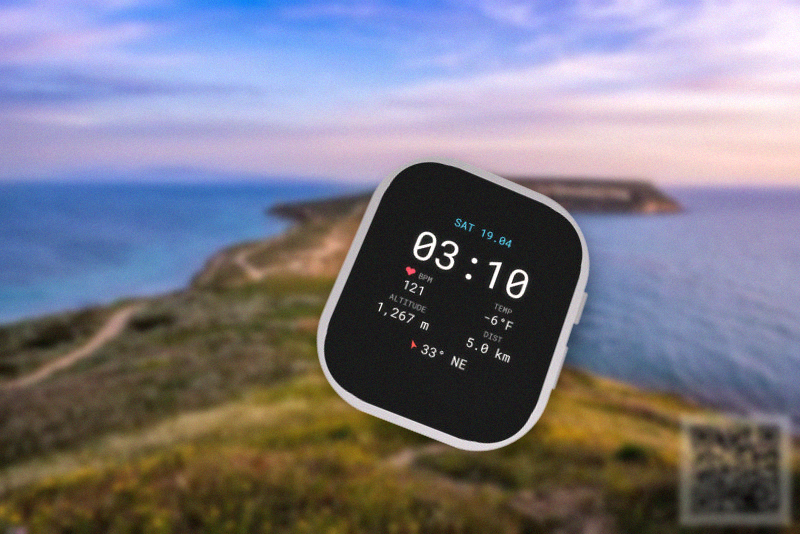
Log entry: 3:10
